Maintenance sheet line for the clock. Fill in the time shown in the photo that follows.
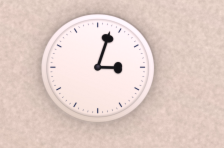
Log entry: 3:03
